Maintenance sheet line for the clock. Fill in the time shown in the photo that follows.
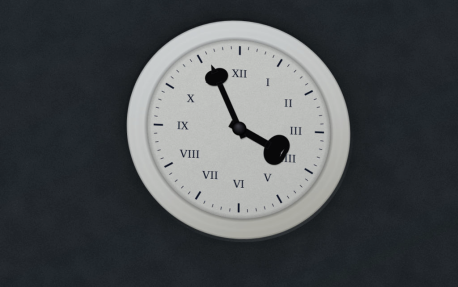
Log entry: 3:56
